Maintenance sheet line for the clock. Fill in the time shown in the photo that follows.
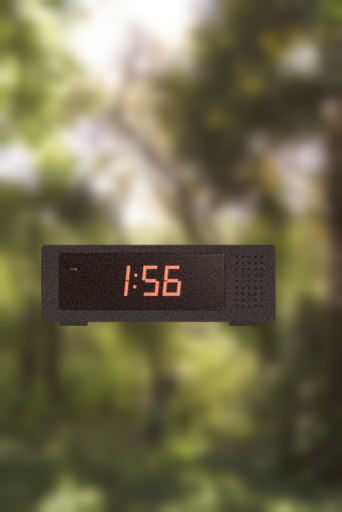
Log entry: 1:56
